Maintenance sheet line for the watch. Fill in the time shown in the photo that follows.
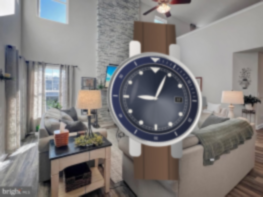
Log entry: 9:04
